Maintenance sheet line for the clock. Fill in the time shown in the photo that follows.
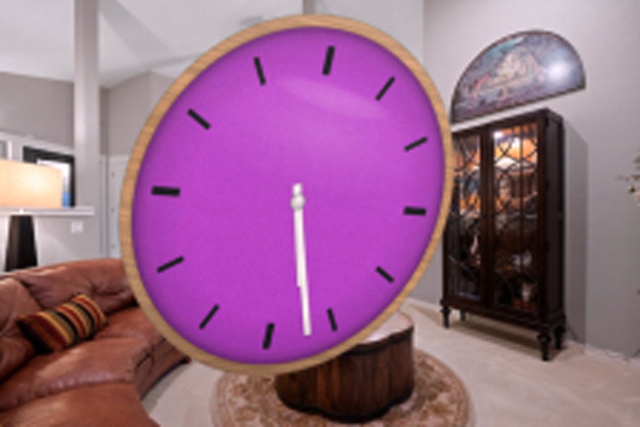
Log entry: 5:27
